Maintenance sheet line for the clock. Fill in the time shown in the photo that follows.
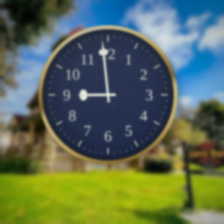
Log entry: 8:59
